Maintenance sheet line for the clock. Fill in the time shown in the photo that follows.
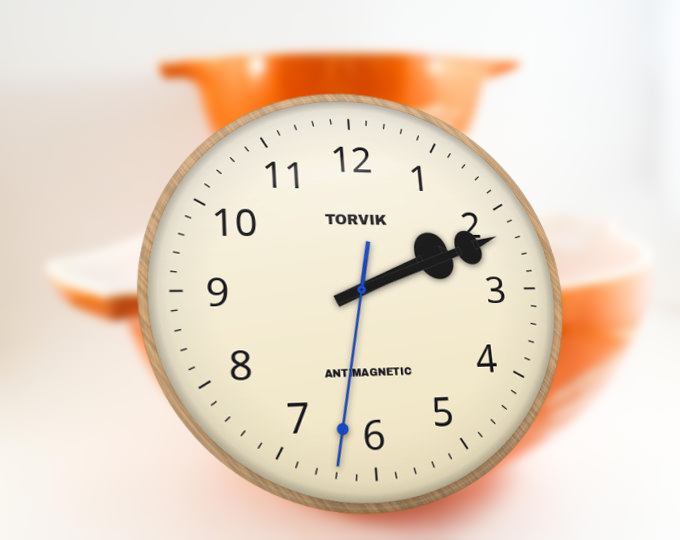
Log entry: 2:11:32
